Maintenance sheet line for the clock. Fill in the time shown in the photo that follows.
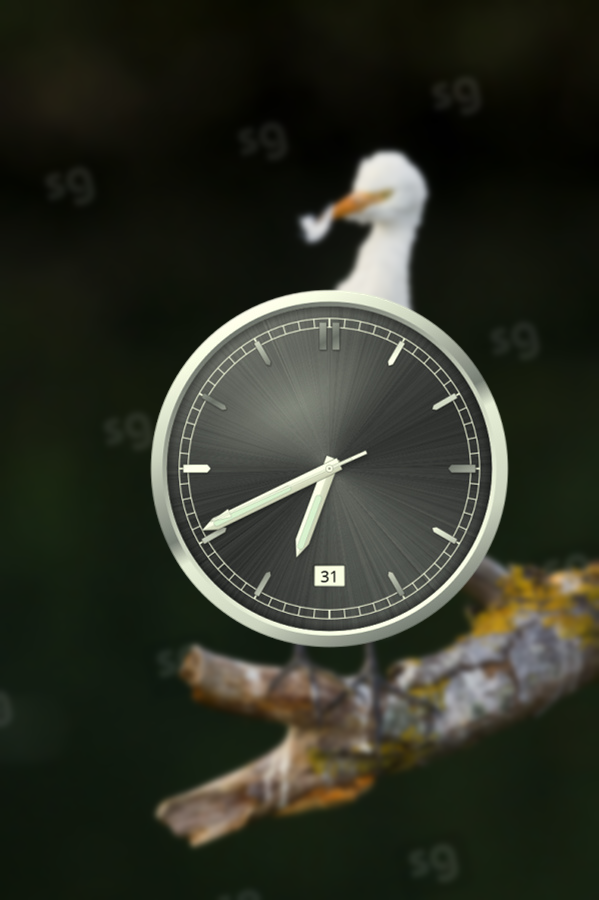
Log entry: 6:40:41
